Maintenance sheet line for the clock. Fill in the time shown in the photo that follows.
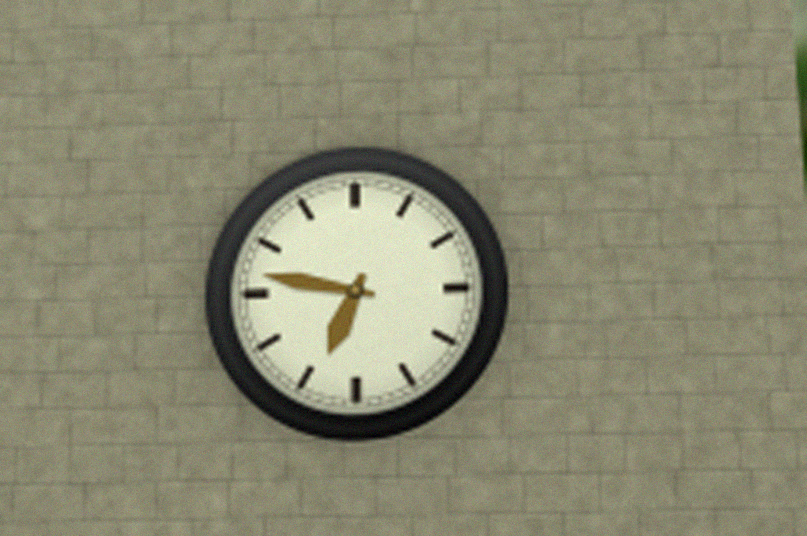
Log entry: 6:47
